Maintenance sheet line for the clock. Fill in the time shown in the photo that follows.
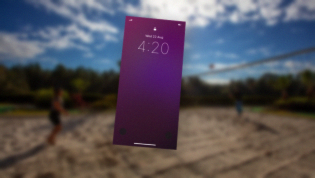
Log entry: 4:20
